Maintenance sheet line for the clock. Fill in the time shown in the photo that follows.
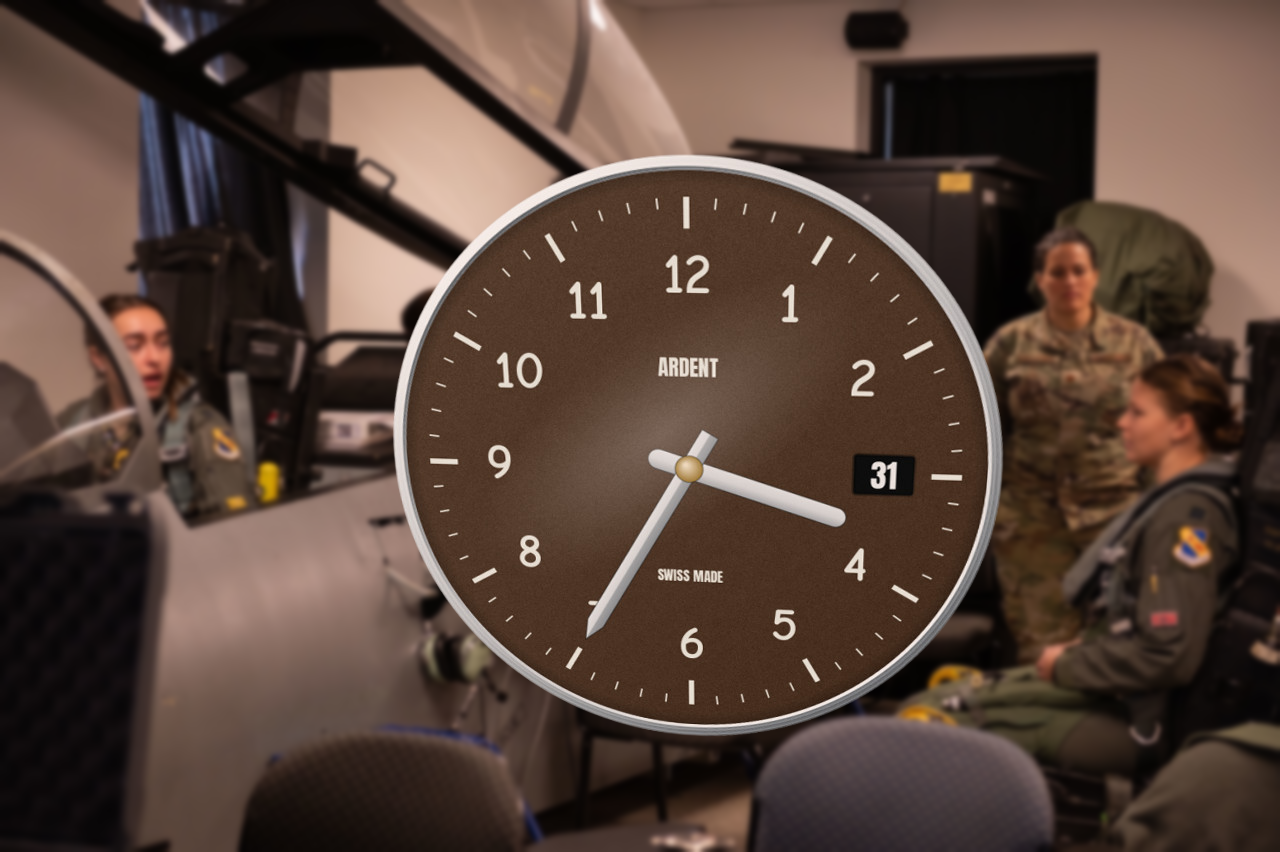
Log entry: 3:35
